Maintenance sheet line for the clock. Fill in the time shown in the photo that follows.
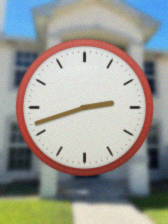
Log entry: 2:42
